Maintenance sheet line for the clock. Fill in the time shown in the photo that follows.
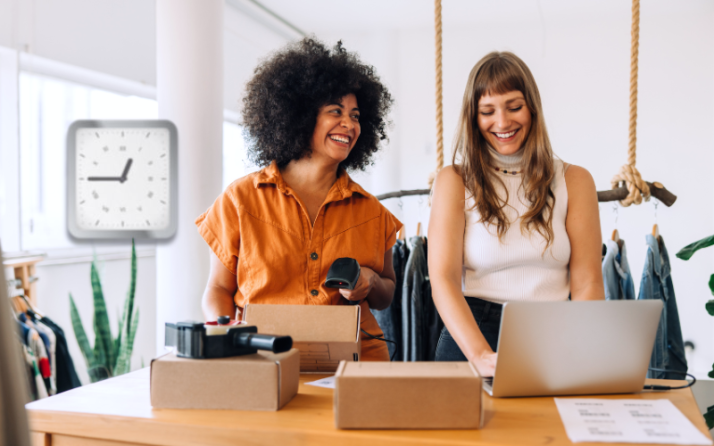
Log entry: 12:45
